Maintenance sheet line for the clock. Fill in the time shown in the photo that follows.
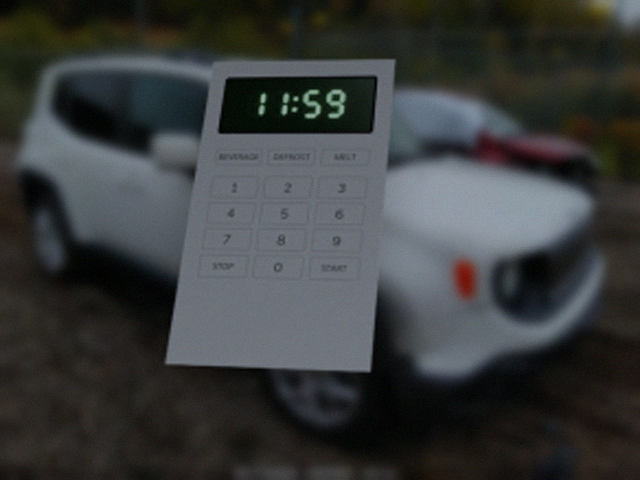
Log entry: 11:59
